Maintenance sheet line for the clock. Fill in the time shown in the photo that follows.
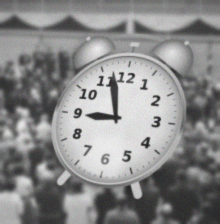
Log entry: 8:57
